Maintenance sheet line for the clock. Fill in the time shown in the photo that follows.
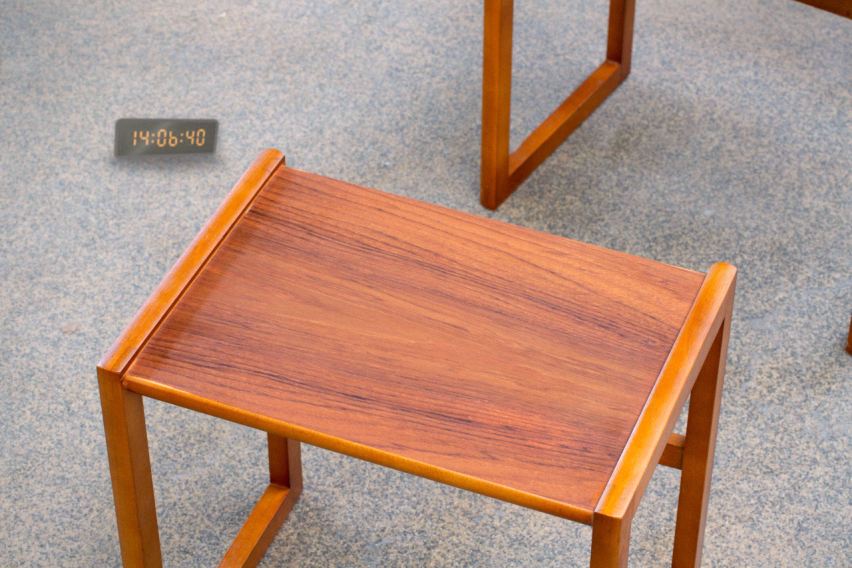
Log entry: 14:06:40
